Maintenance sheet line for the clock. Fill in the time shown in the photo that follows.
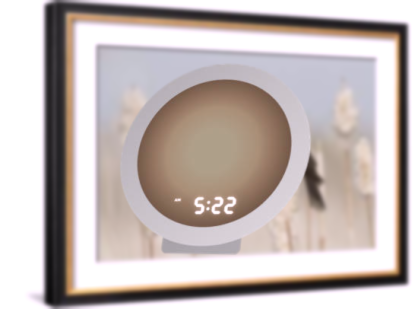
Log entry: 5:22
